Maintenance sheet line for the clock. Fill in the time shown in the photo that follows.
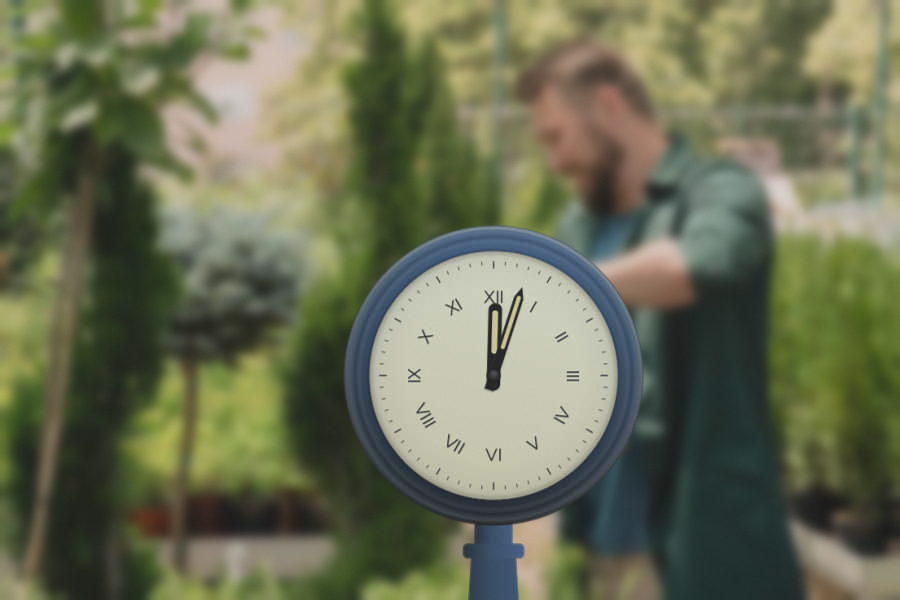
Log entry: 12:03
